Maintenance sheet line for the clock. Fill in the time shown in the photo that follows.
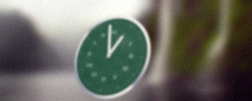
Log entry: 12:58
